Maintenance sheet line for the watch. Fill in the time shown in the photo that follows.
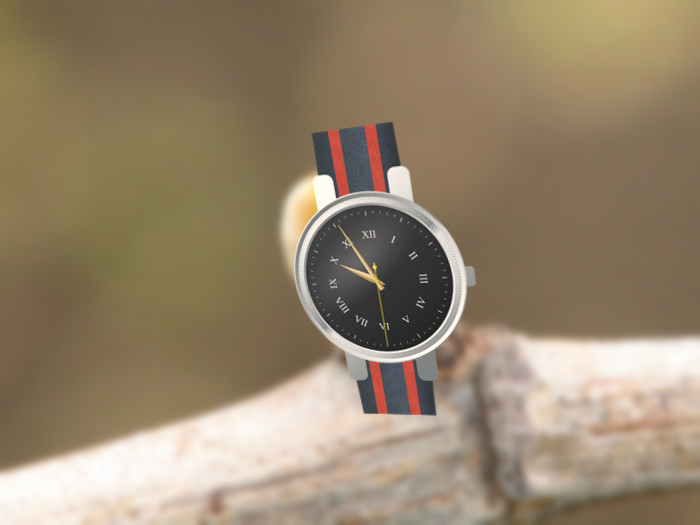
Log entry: 9:55:30
